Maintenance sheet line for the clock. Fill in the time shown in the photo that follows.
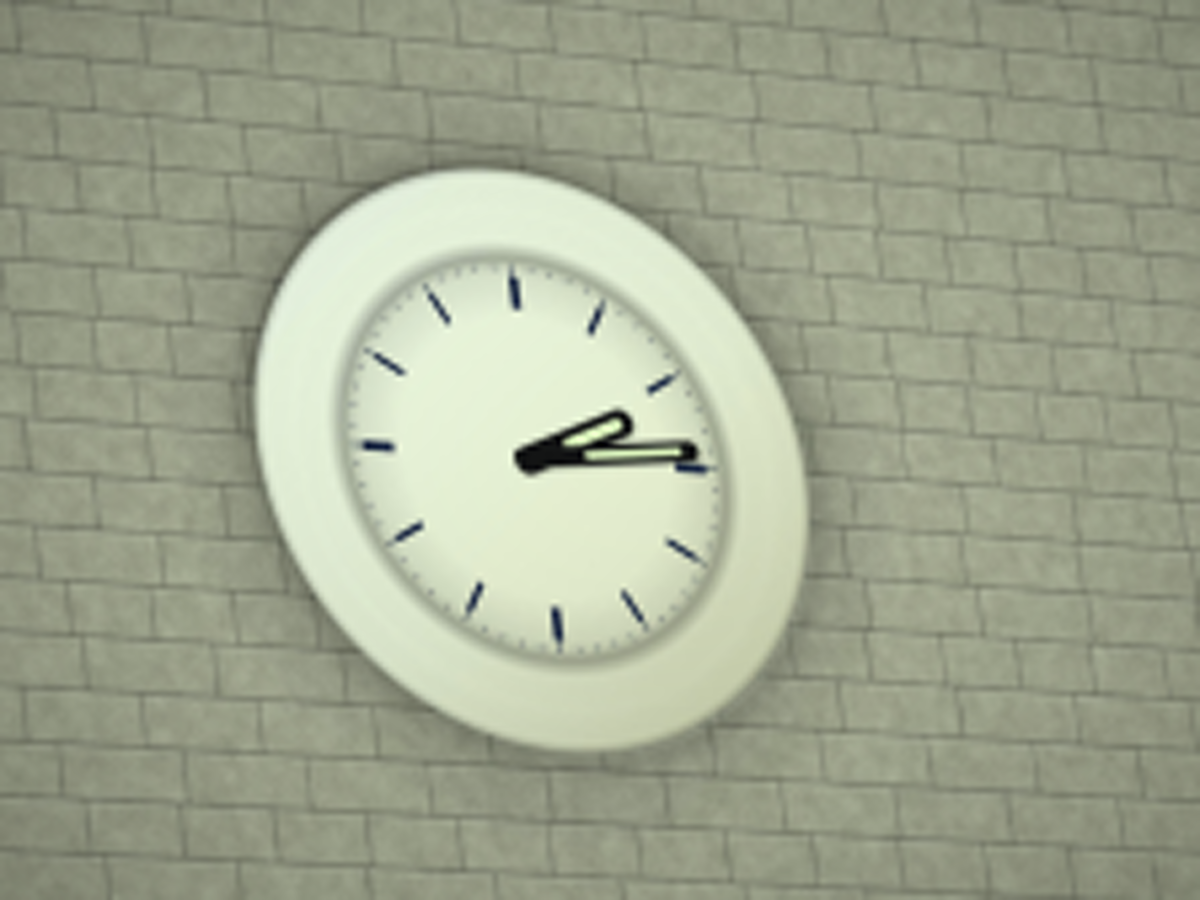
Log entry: 2:14
